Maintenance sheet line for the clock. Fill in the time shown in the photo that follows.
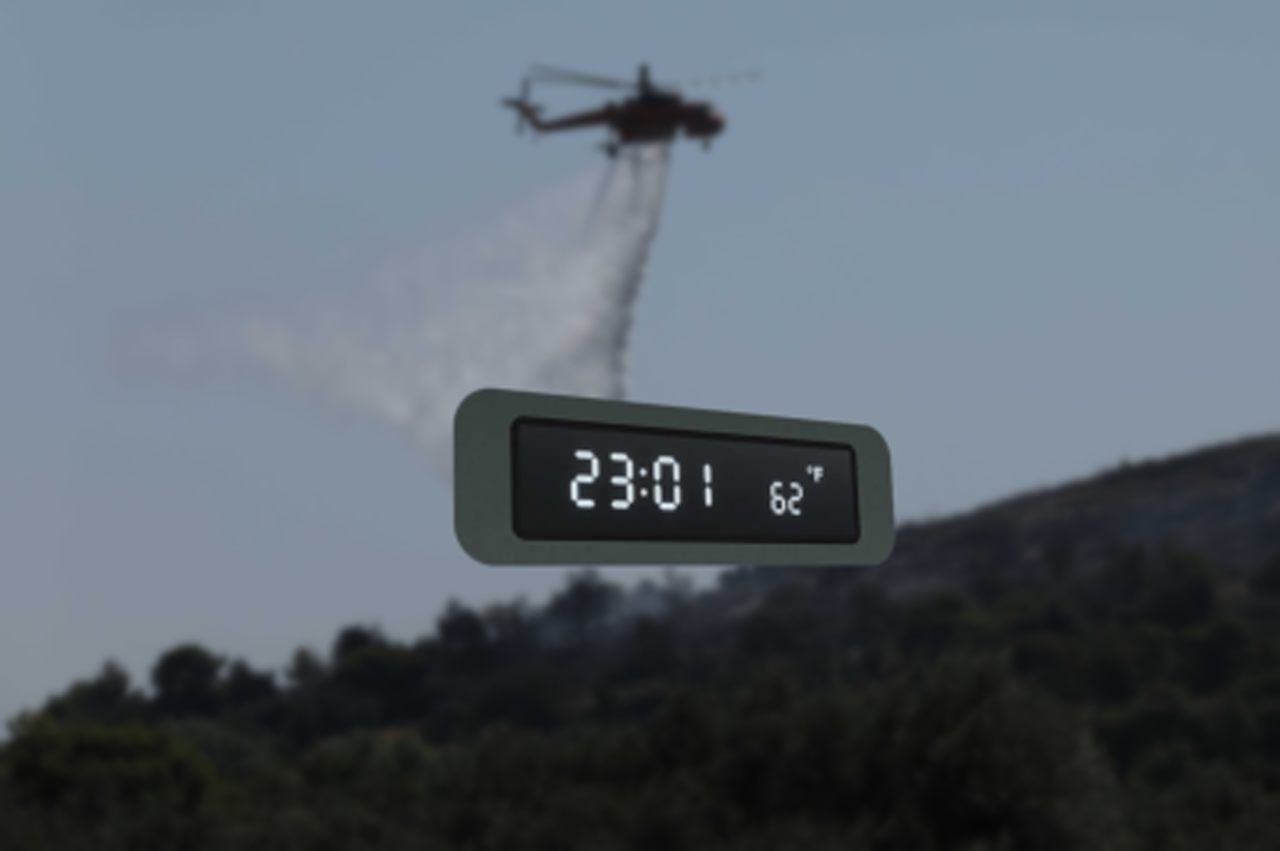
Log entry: 23:01
